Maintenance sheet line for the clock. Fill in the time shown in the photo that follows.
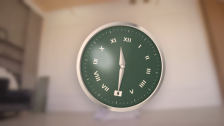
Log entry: 11:30
